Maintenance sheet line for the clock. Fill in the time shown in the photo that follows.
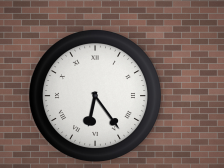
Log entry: 6:24
